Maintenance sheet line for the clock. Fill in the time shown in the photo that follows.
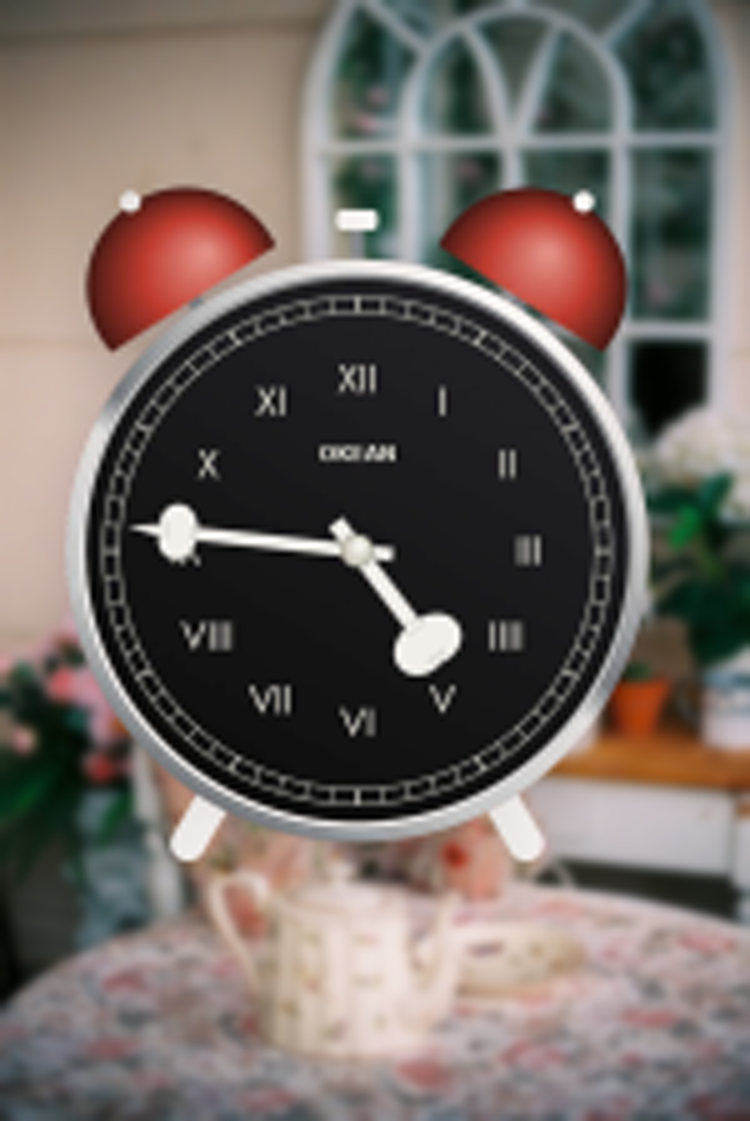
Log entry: 4:46
